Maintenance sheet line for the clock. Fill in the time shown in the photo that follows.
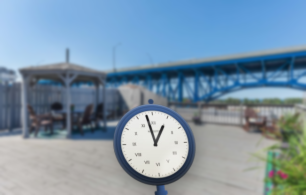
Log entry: 12:58
